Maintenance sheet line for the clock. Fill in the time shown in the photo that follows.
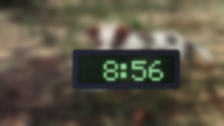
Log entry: 8:56
